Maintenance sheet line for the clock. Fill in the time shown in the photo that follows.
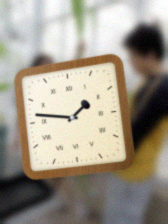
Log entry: 1:47
